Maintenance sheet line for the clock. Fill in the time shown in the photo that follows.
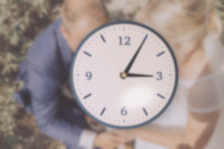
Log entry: 3:05
